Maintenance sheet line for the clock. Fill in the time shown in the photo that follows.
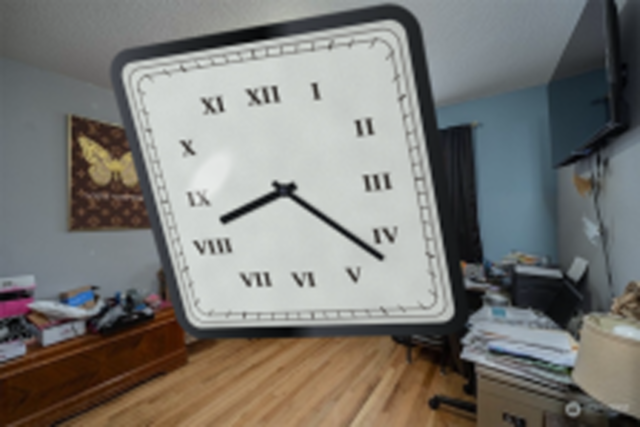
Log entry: 8:22
